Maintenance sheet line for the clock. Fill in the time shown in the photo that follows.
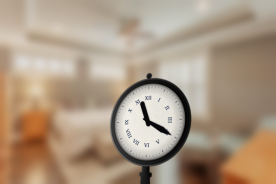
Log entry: 11:20
